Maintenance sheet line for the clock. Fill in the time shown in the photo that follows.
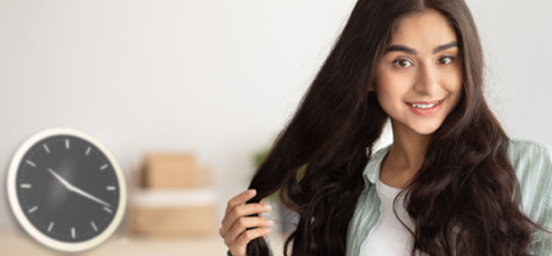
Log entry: 10:19
